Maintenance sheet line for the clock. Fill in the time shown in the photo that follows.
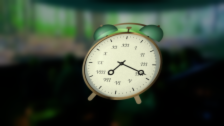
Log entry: 7:19
